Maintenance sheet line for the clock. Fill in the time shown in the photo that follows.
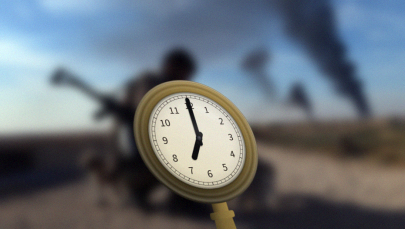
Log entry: 7:00
